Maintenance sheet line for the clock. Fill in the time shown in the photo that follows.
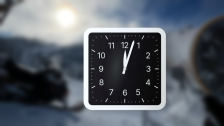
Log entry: 12:03
